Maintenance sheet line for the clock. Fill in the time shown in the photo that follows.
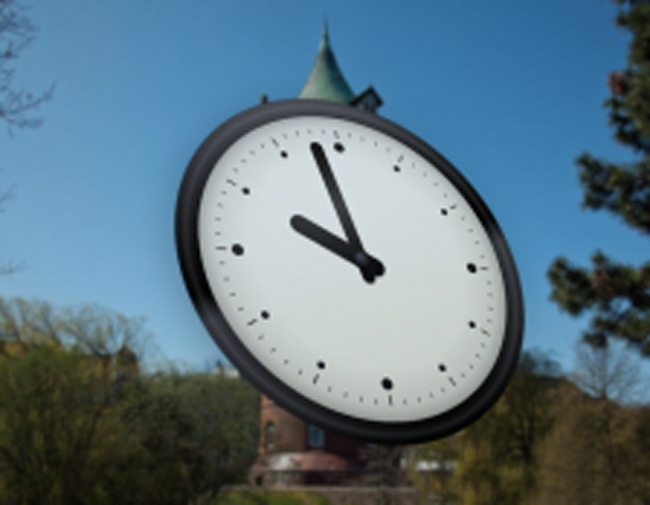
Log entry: 9:58
